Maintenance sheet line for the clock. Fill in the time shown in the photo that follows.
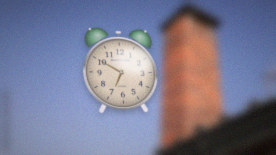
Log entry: 6:50
